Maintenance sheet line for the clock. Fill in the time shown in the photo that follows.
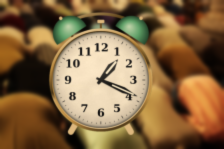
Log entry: 1:19
